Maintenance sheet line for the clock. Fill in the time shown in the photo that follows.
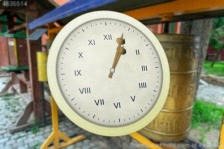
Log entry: 1:04
